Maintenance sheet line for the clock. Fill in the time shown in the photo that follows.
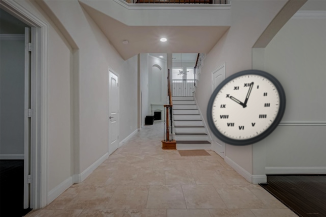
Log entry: 10:02
